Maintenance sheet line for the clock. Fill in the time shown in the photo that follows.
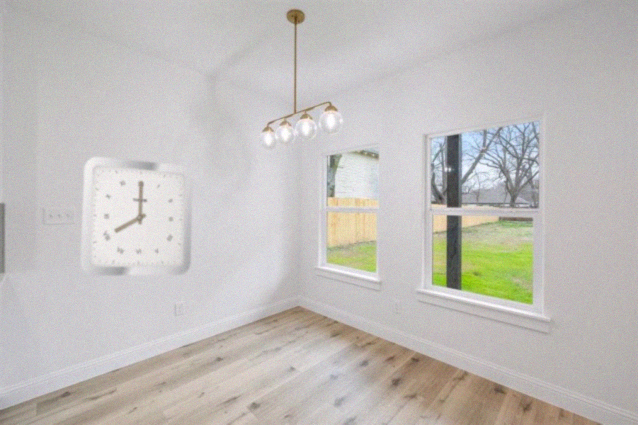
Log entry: 8:00
